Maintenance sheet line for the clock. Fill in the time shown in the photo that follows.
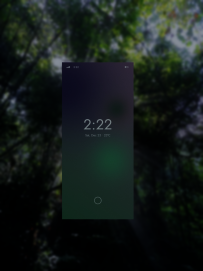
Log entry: 2:22
